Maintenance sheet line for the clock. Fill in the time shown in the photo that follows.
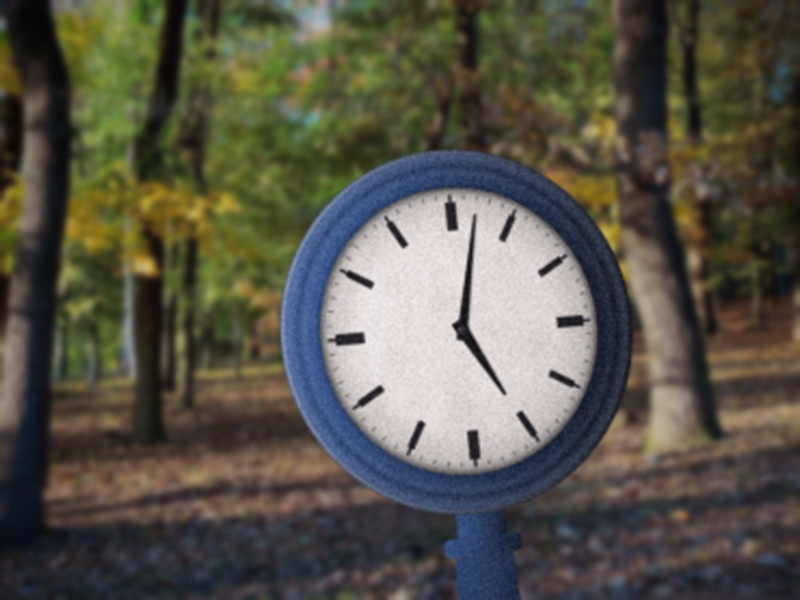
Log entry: 5:02
